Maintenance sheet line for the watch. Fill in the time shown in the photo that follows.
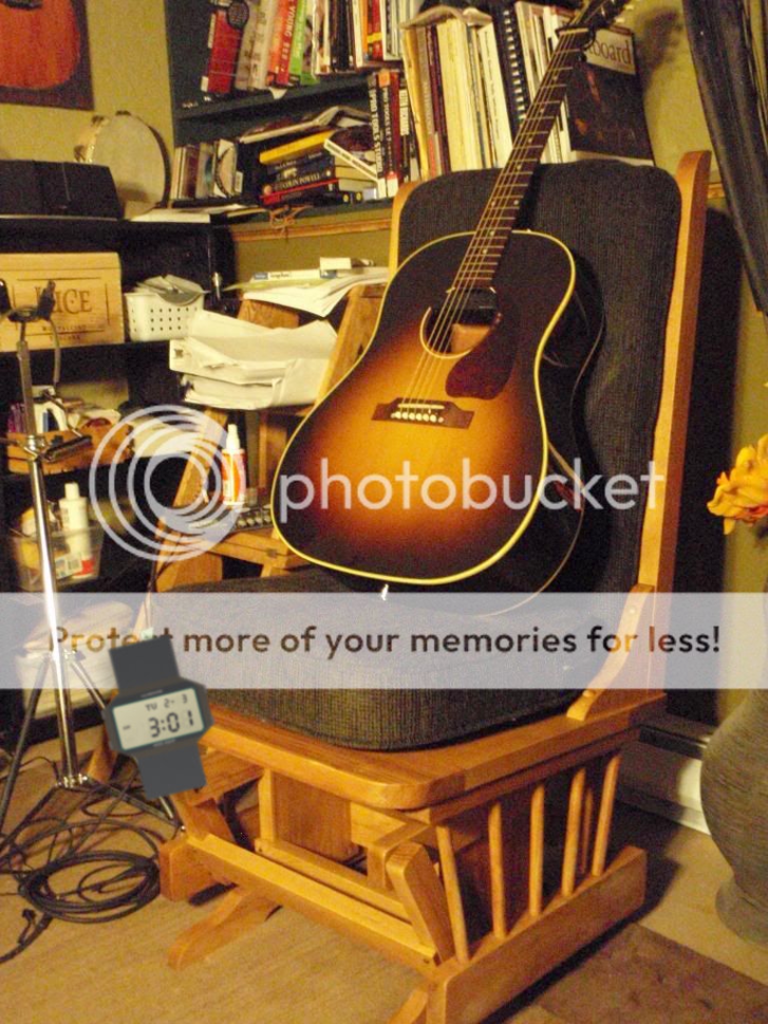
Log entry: 3:01
